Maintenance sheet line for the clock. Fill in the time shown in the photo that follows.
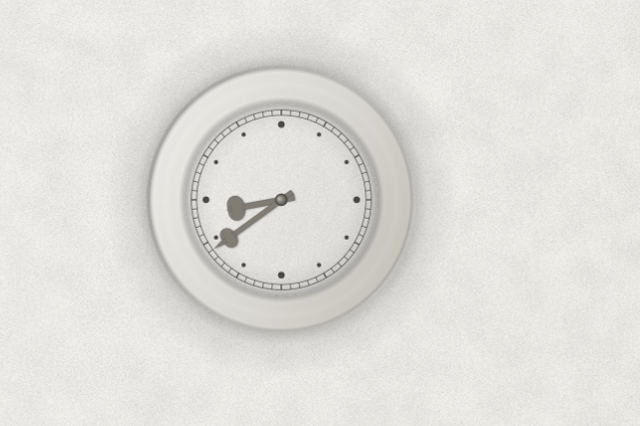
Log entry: 8:39
